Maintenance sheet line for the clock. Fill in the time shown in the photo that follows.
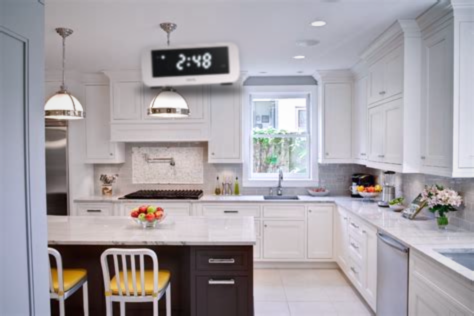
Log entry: 2:48
